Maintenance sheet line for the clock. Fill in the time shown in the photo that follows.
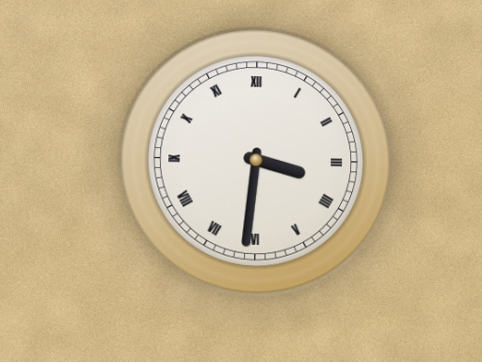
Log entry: 3:31
